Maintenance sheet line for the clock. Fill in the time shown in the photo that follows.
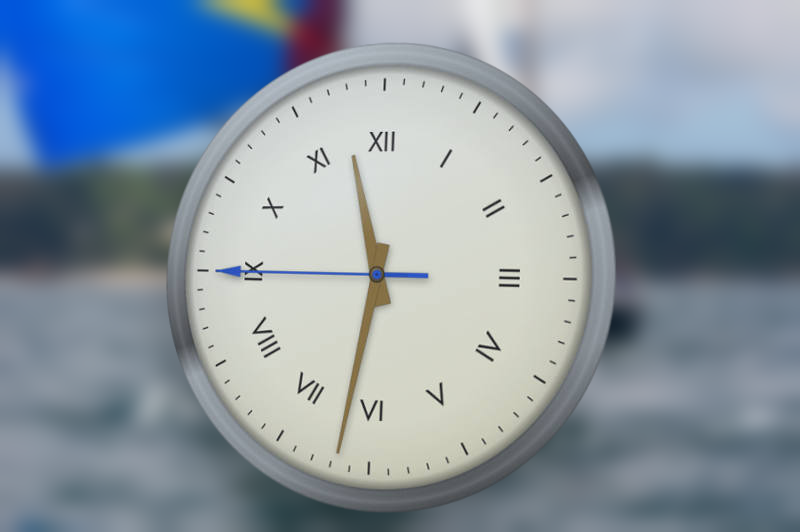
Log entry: 11:31:45
